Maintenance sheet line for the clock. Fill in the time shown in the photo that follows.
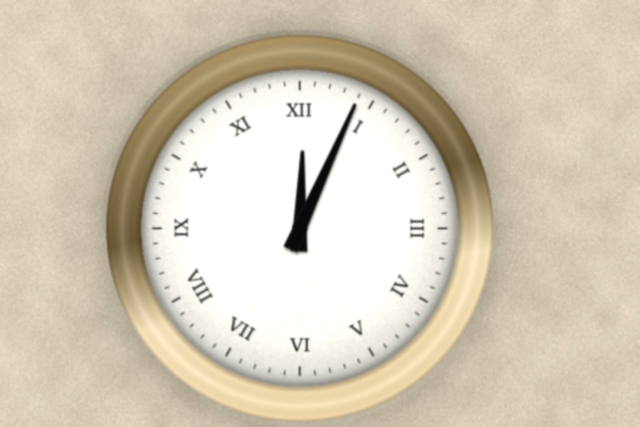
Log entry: 12:04
